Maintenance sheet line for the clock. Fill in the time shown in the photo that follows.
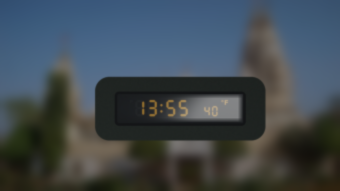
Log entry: 13:55
